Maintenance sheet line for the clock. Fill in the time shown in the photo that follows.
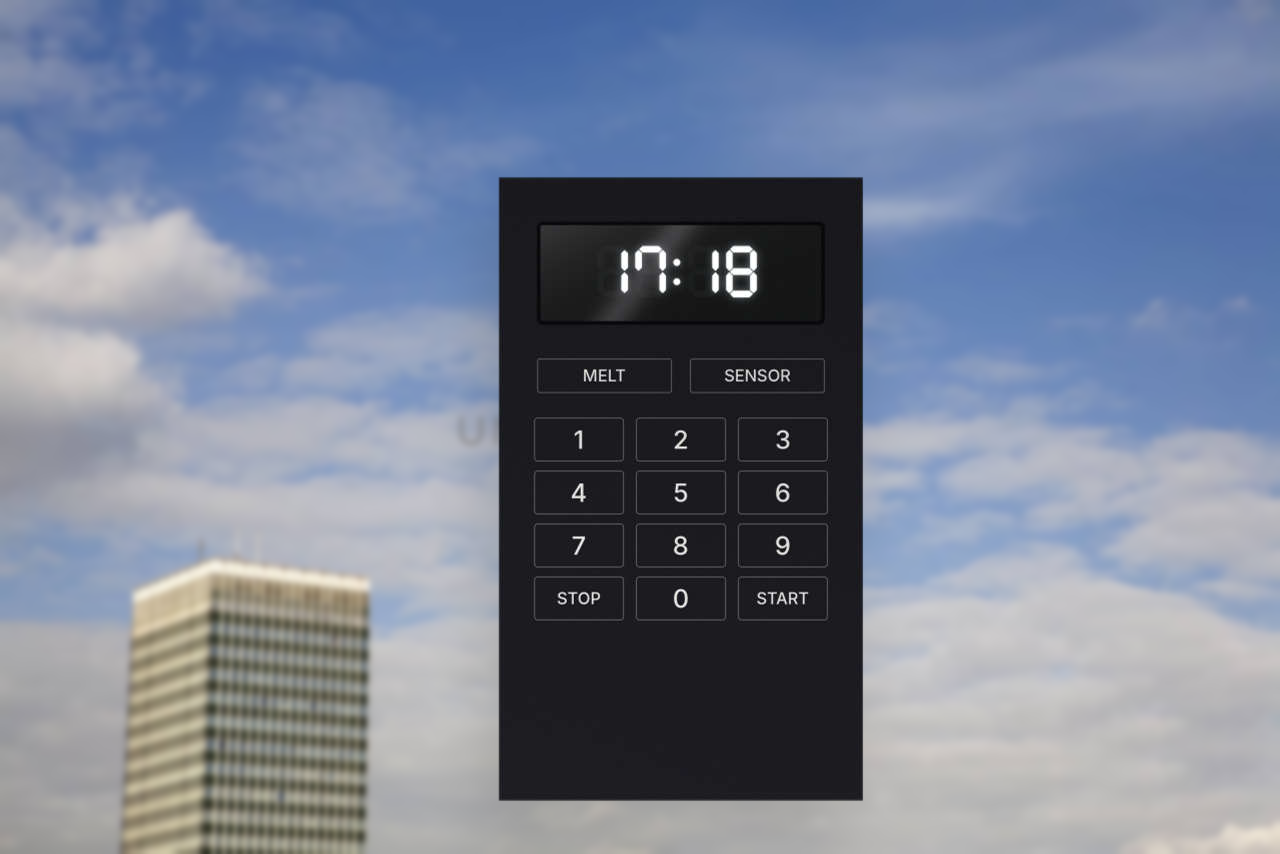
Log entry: 17:18
